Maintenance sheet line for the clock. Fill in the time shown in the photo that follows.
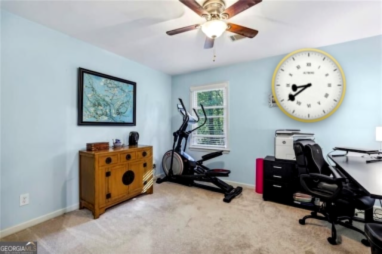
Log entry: 8:39
